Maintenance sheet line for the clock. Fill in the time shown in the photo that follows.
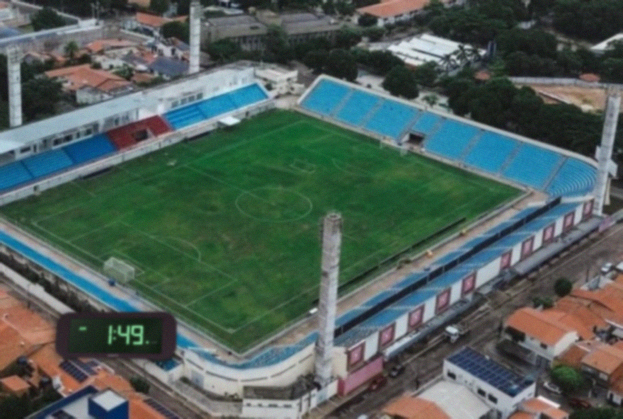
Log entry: 1:49
